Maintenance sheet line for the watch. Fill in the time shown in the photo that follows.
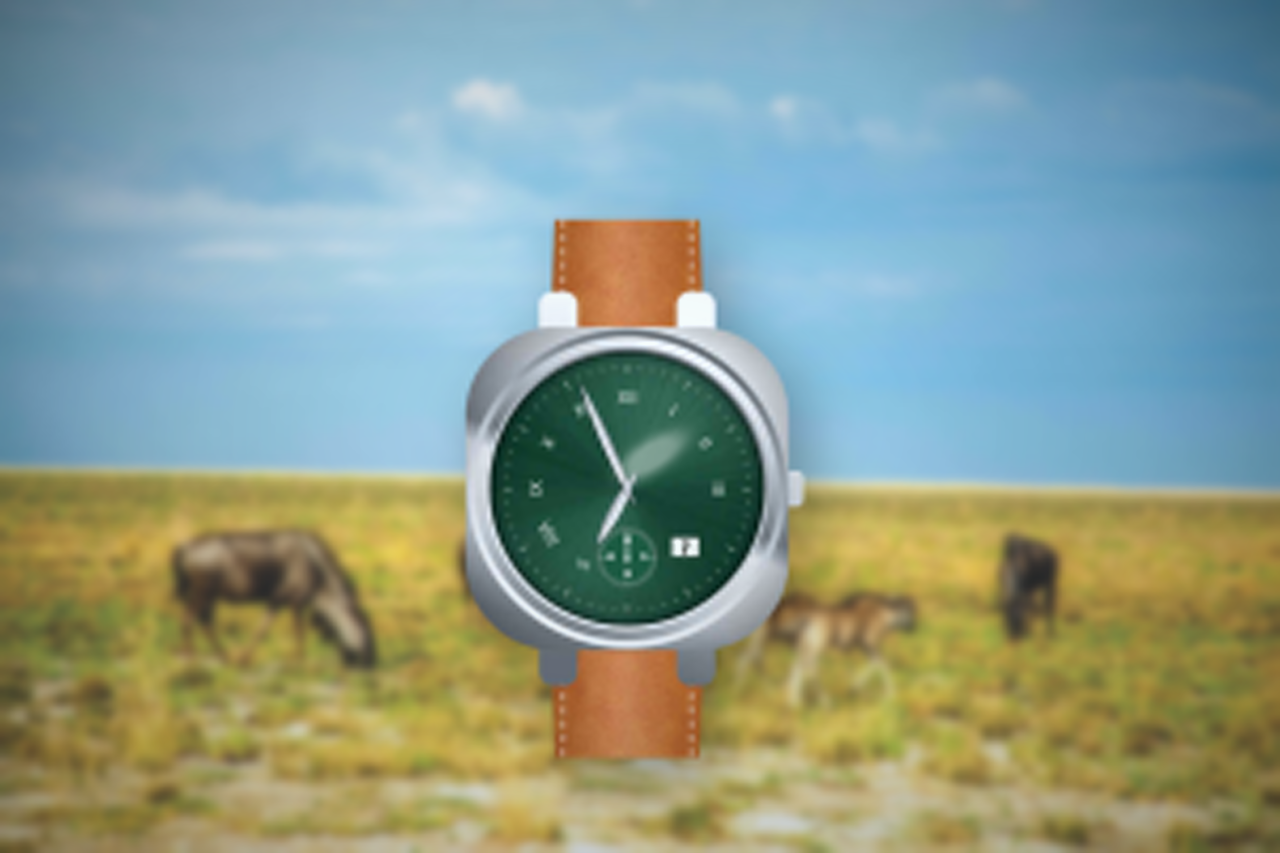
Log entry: 6:56
